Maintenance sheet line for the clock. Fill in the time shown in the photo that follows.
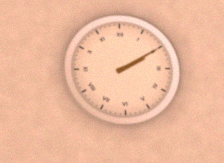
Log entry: 2:10
